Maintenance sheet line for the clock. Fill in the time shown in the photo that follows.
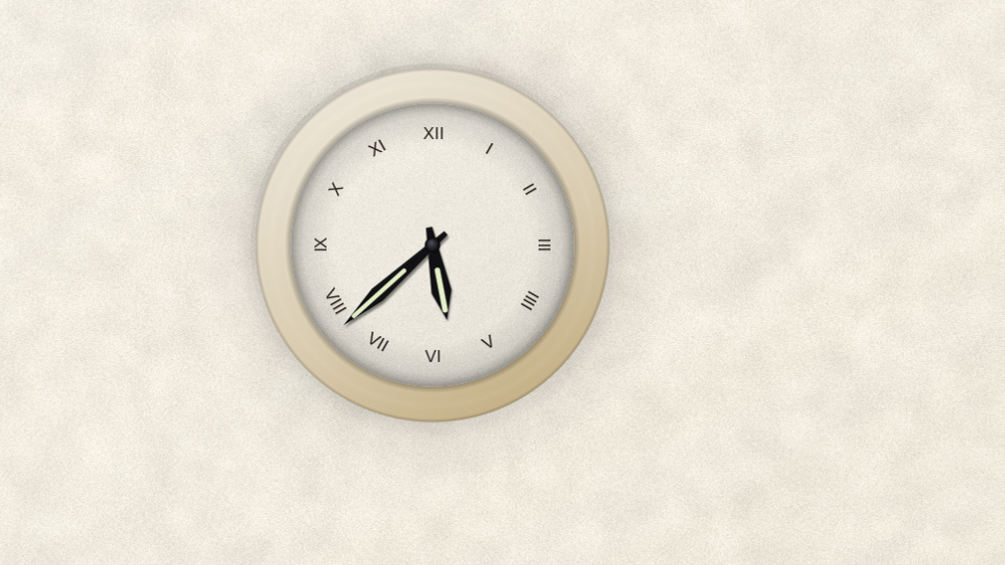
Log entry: 5:38
